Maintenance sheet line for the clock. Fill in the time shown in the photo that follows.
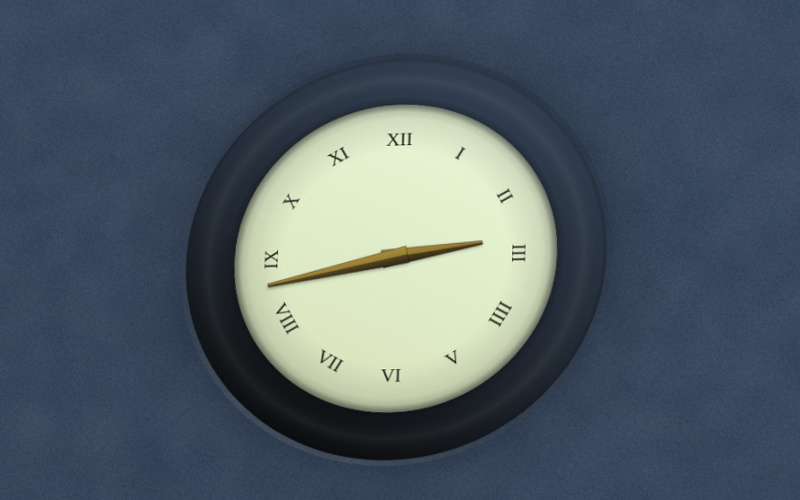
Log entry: 2:43
